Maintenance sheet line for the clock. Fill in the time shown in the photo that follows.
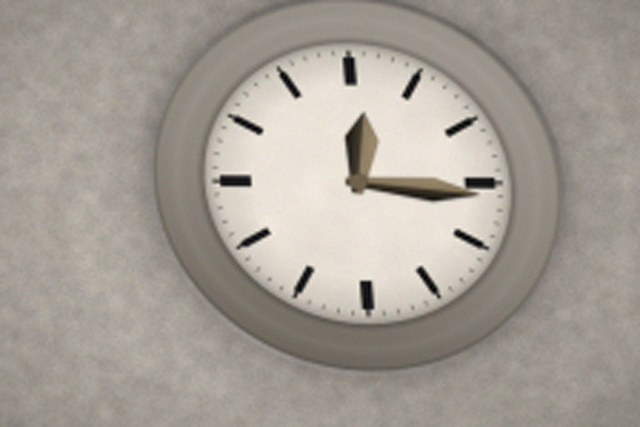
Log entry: 12:16
